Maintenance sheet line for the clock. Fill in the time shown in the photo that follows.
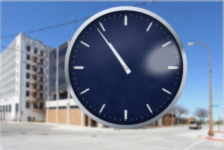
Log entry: 10:54
